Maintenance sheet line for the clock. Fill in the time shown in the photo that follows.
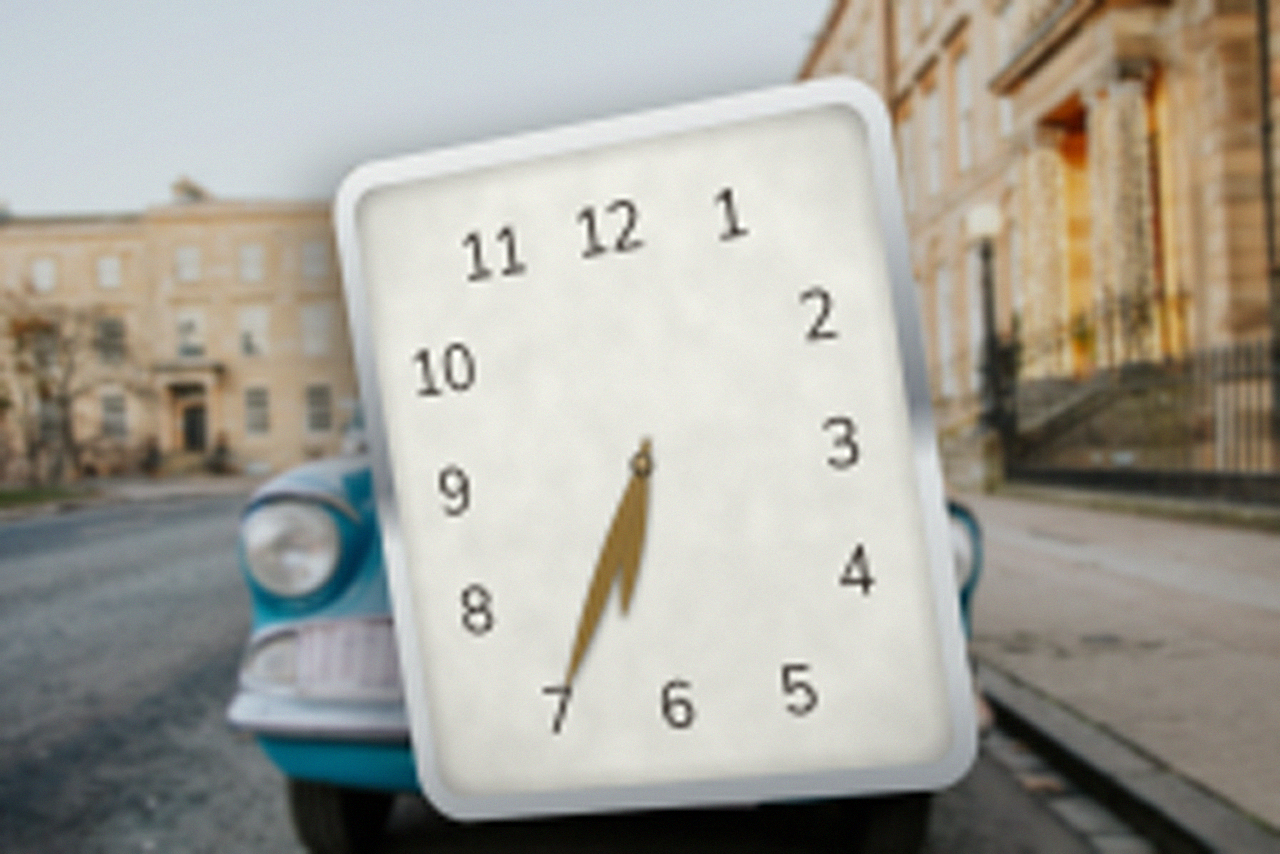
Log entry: 6:35
